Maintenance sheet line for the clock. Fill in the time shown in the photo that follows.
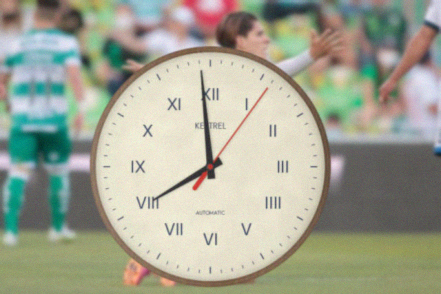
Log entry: 7:59:06
